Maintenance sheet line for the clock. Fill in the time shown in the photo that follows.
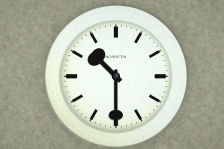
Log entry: 10:30
